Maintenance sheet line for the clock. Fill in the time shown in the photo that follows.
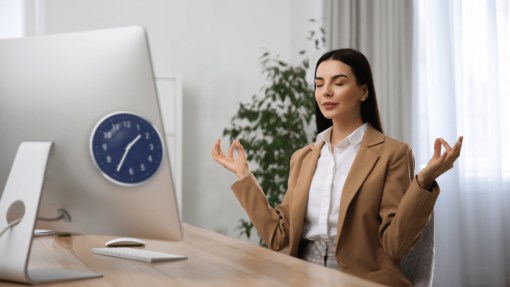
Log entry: 1:35
